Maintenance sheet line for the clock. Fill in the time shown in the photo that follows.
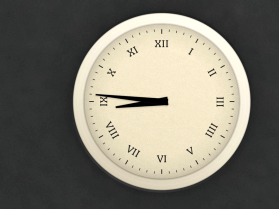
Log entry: 8:46
